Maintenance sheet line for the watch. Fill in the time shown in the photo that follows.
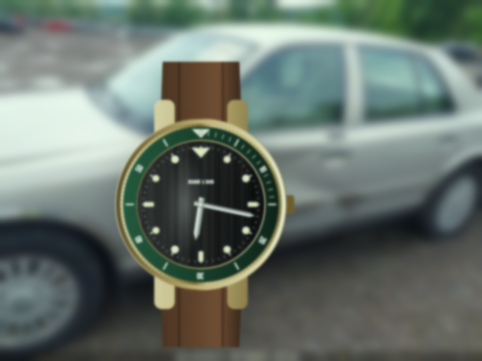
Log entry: 6:17
